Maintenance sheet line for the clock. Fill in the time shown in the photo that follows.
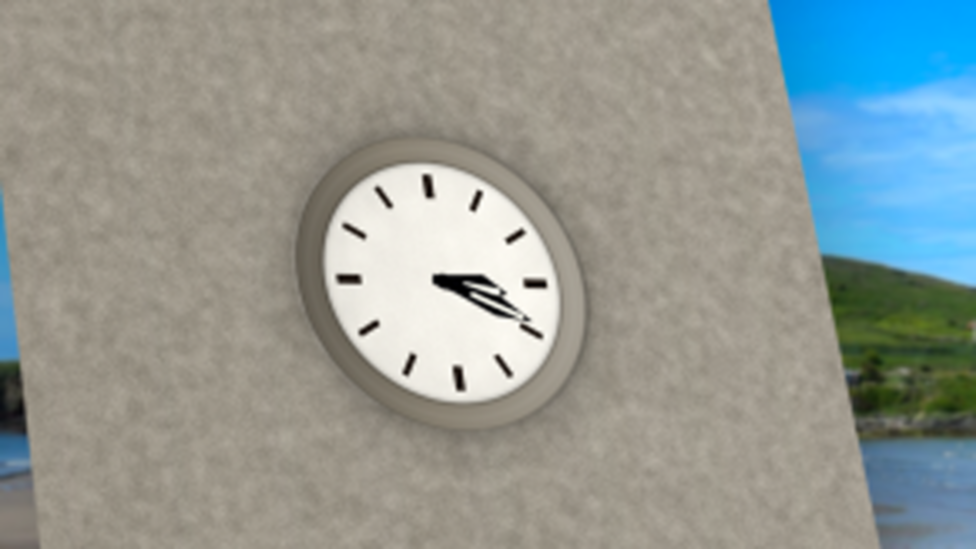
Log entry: 3:19
